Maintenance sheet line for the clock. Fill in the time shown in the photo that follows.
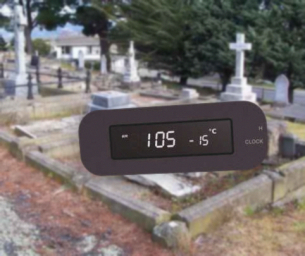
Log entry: 1:05
